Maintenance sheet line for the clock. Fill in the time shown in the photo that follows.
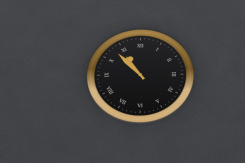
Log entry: 10:53
